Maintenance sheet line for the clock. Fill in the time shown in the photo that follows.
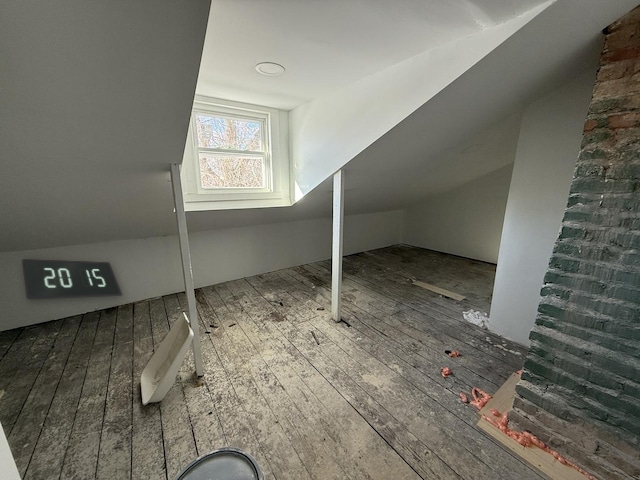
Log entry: 20:15
